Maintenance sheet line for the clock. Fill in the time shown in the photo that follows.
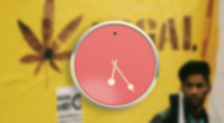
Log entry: 6:24
